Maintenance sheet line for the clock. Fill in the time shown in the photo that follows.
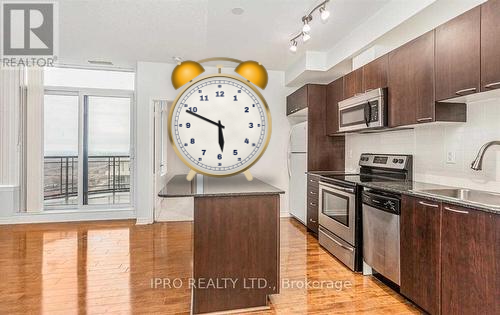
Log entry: 5:49
